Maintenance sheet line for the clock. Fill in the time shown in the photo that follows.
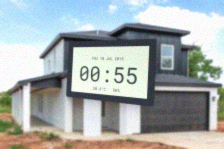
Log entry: 0:55
